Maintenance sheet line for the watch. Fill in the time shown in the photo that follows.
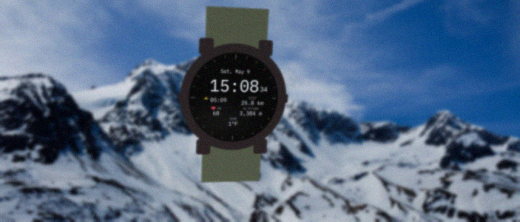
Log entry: 15:08
